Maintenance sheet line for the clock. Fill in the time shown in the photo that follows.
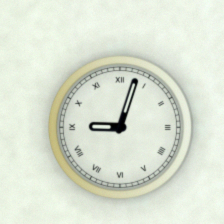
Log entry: 9:03
